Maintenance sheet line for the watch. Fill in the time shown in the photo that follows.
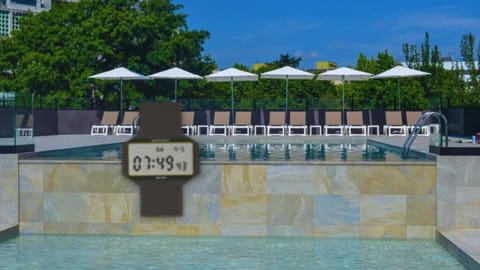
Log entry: 7:49
